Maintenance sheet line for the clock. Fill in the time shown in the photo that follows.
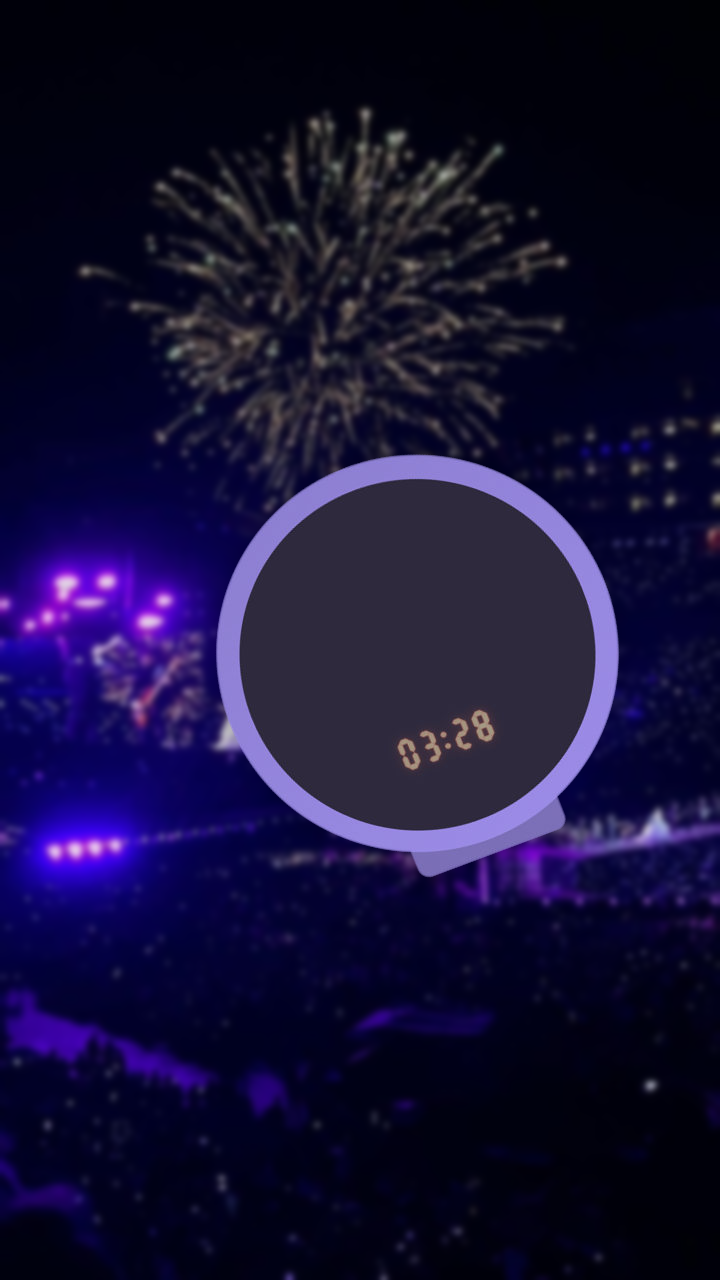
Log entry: 3:28
